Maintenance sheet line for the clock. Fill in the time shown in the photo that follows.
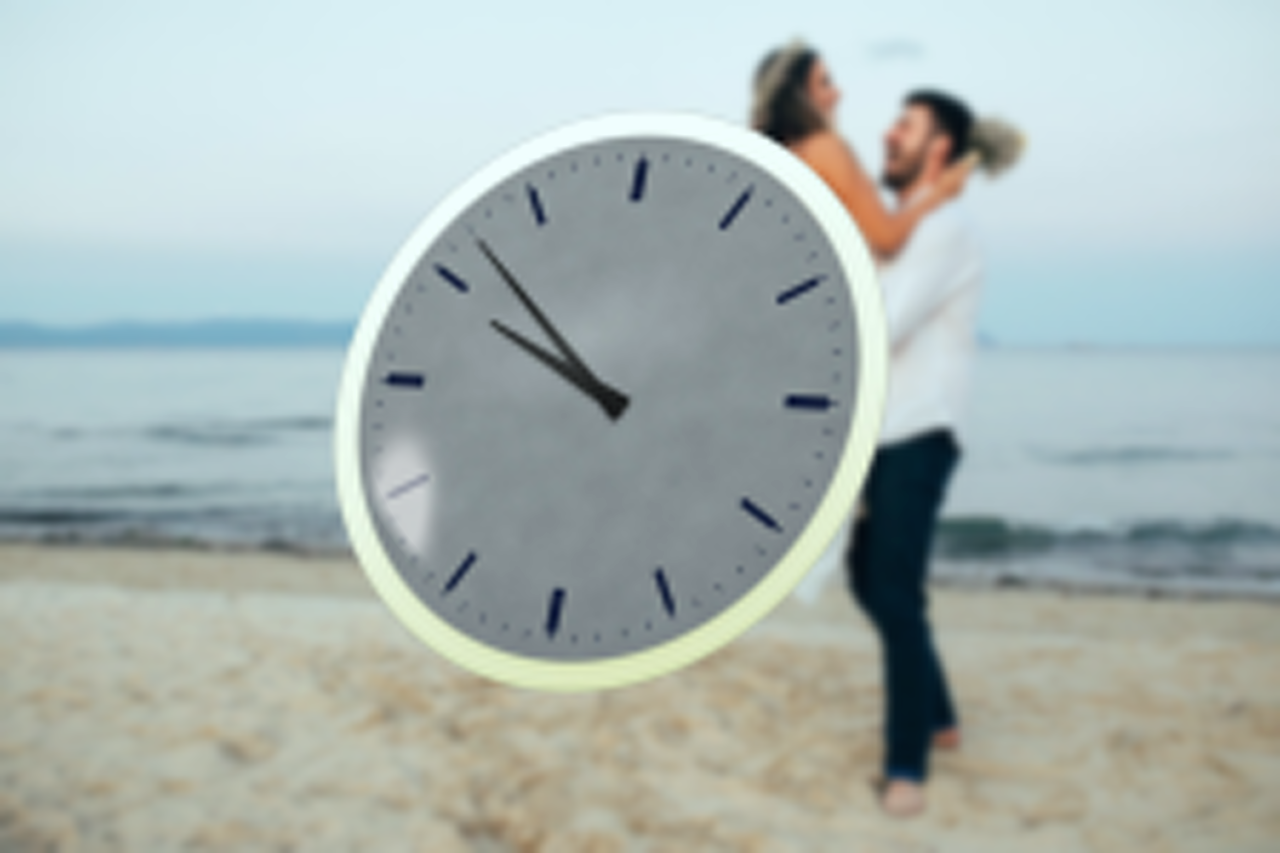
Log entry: 9:52
